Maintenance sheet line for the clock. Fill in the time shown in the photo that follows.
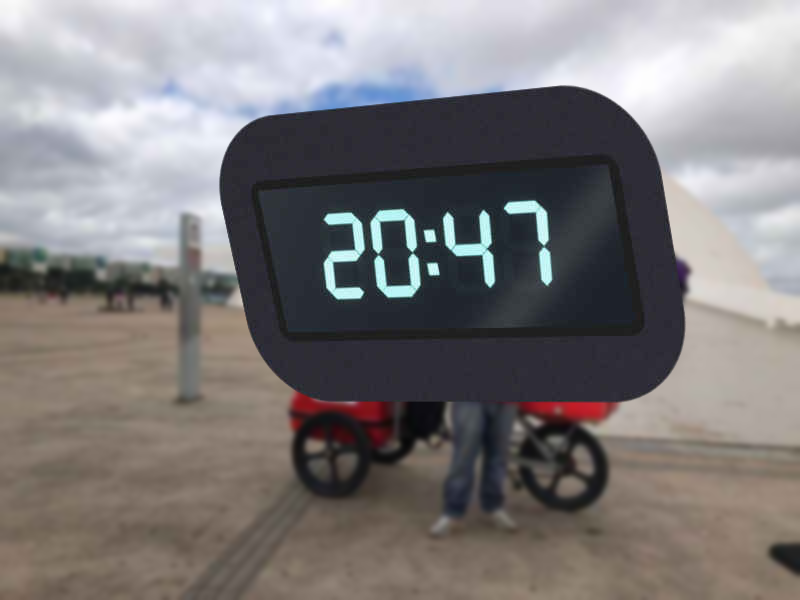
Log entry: 20:47
